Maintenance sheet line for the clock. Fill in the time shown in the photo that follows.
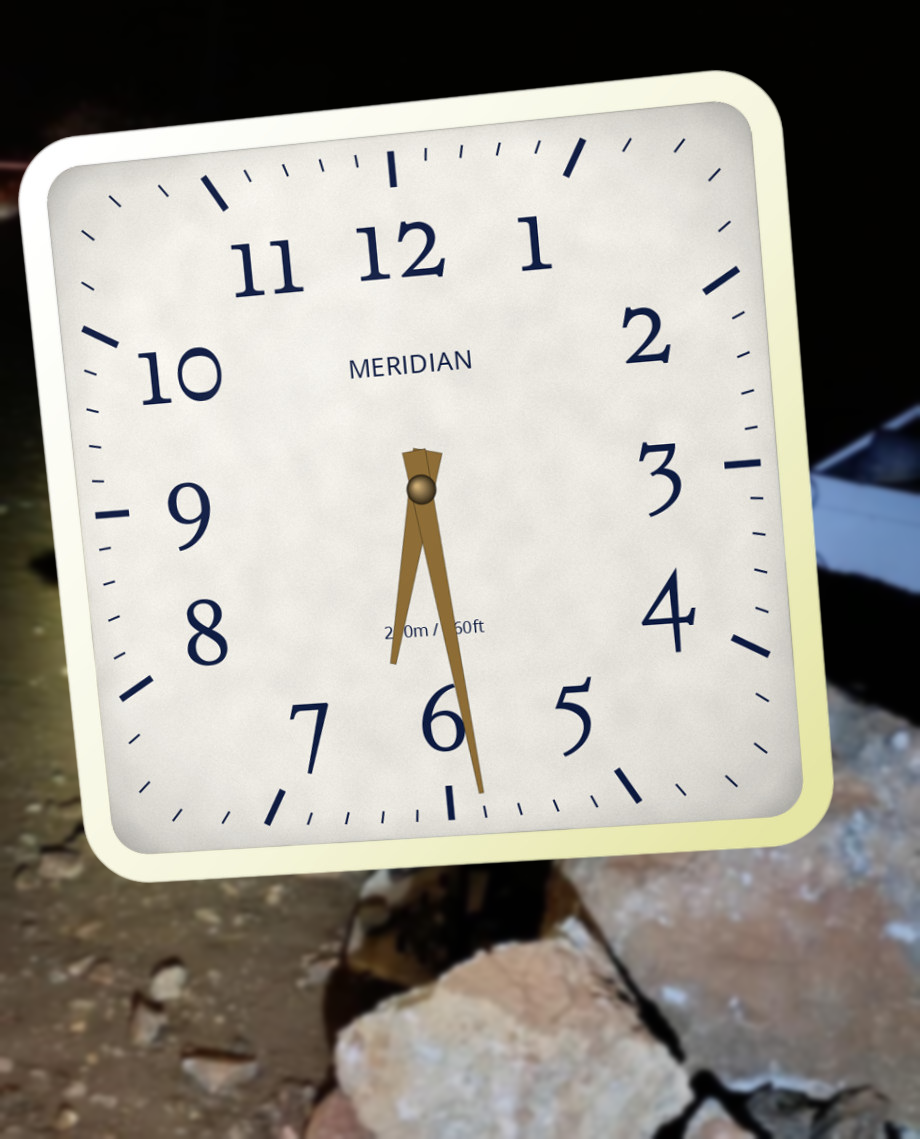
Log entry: 6:29
